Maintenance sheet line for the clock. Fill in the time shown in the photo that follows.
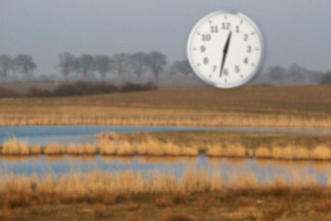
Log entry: 12:32
